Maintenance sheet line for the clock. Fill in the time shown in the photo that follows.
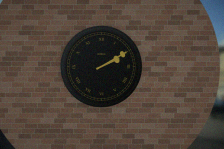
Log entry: 2:10
